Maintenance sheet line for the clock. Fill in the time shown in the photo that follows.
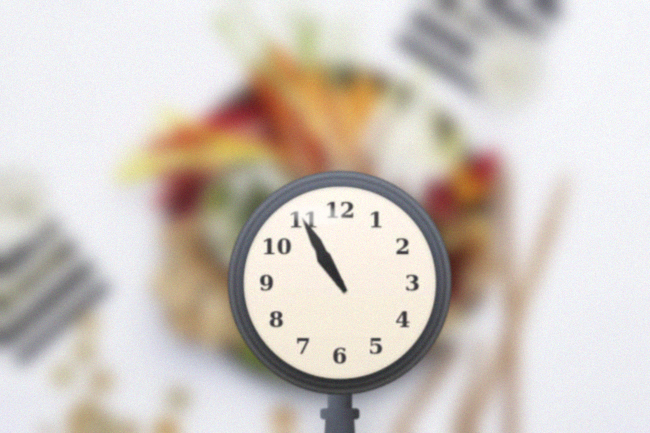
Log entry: 10:55
